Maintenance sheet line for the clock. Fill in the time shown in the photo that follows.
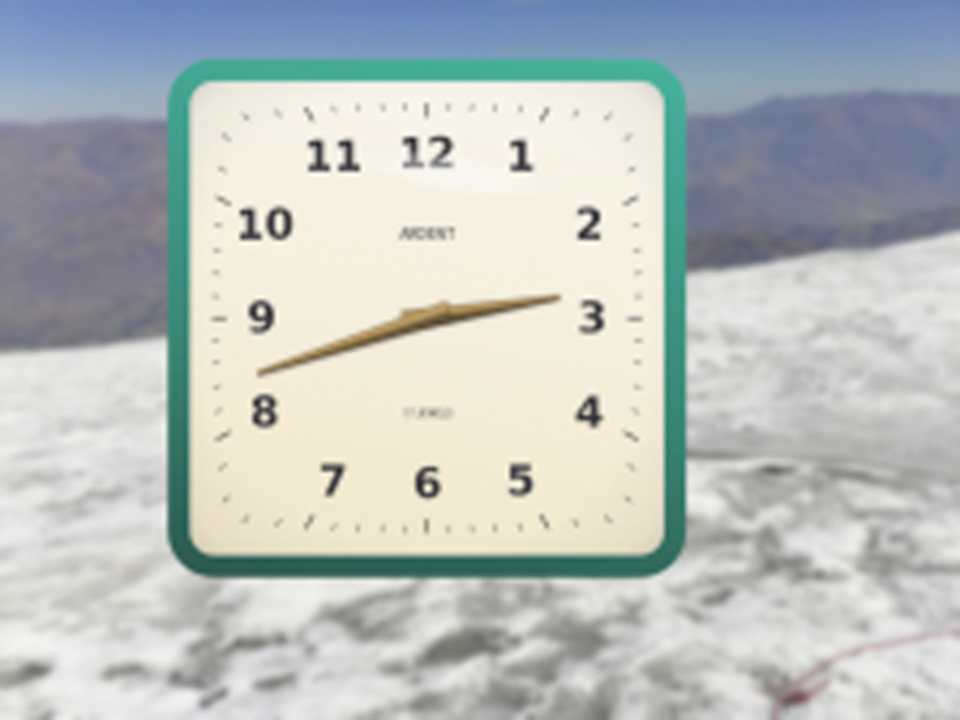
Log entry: 2:42
